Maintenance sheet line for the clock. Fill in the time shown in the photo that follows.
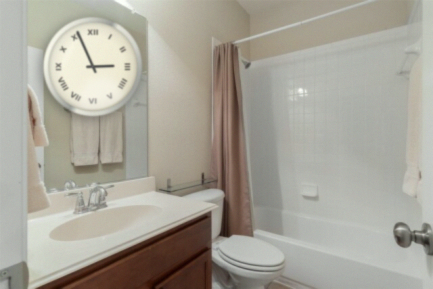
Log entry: 2:56
